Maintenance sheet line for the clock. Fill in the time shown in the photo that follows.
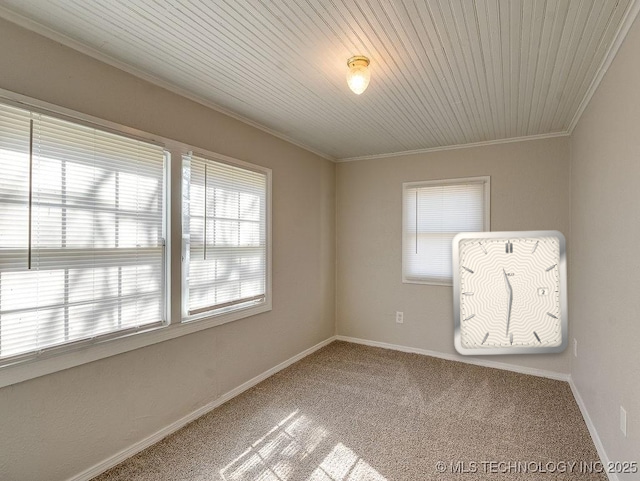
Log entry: 11:31
